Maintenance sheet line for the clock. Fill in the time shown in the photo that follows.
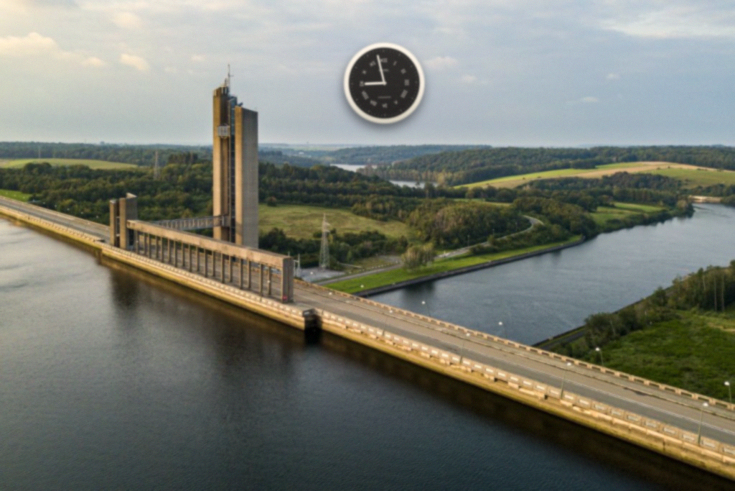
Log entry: 8:58
